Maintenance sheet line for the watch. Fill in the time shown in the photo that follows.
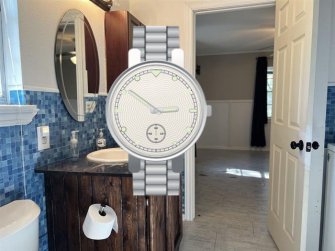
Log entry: 2:51
